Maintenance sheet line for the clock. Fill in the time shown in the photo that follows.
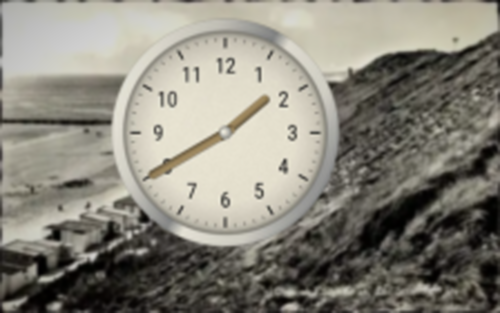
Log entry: 1:40
